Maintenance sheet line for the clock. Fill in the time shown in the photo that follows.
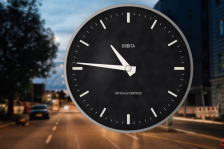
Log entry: 10:46
